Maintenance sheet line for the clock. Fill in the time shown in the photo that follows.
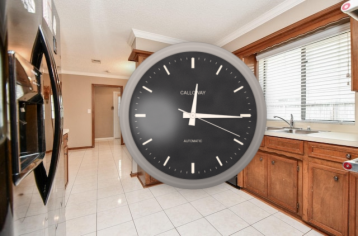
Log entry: 12:15:19
